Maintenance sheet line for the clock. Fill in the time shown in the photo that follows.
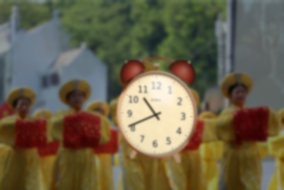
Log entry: 10:41
